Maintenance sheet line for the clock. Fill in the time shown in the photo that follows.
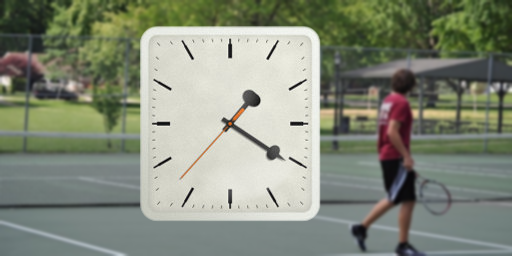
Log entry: 1:20:37
